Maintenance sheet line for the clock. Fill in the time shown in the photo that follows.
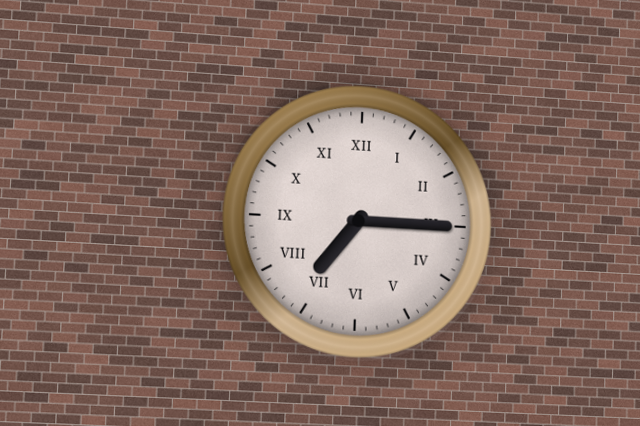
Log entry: 7:15
